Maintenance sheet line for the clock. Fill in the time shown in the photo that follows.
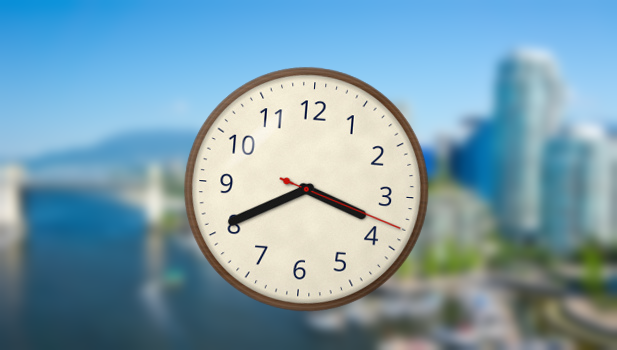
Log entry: 3:40:18
